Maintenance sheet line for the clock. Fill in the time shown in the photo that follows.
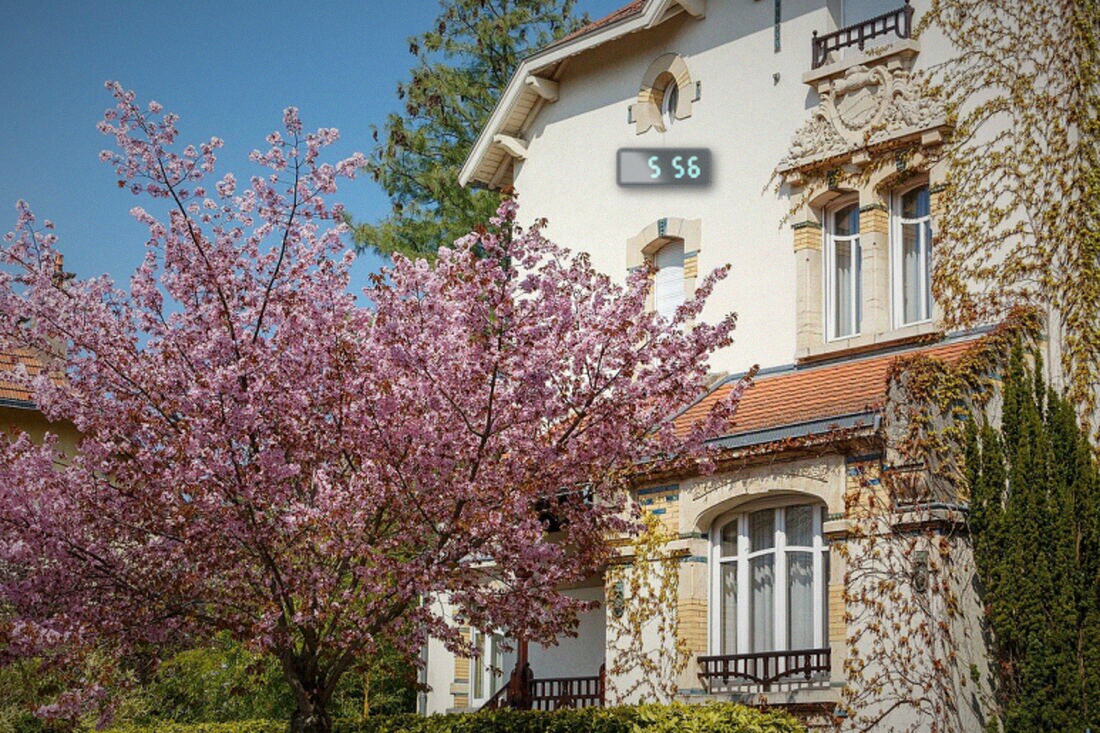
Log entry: 5:56
